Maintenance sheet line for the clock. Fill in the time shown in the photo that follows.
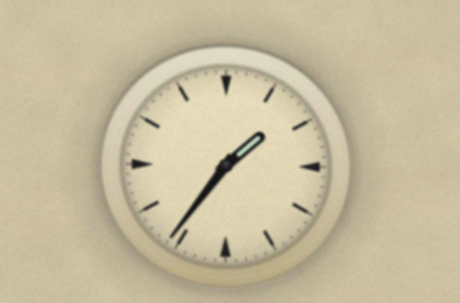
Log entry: 1:36
